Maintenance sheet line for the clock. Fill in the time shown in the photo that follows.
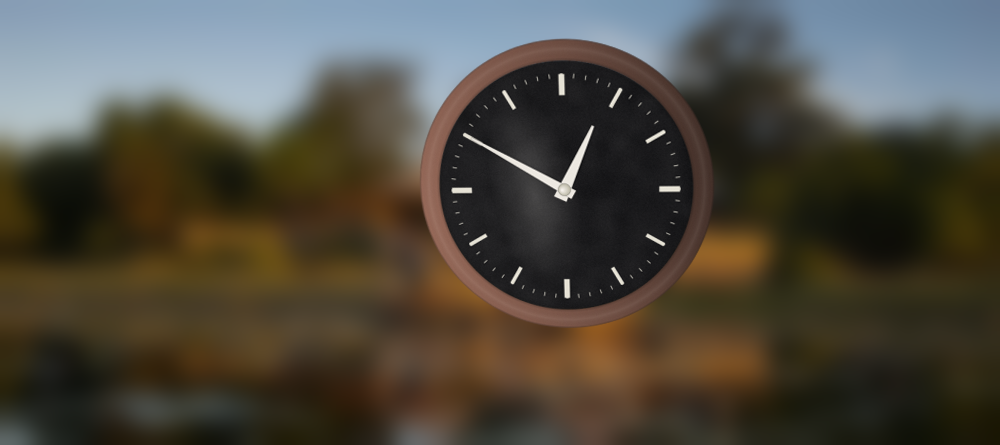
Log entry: 12:50
